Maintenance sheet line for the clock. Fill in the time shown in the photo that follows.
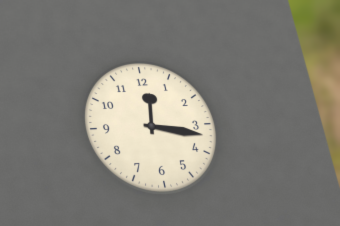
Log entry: 12:17
